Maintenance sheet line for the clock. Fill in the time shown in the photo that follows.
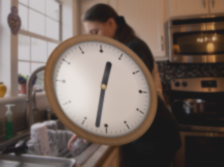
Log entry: 12:32
